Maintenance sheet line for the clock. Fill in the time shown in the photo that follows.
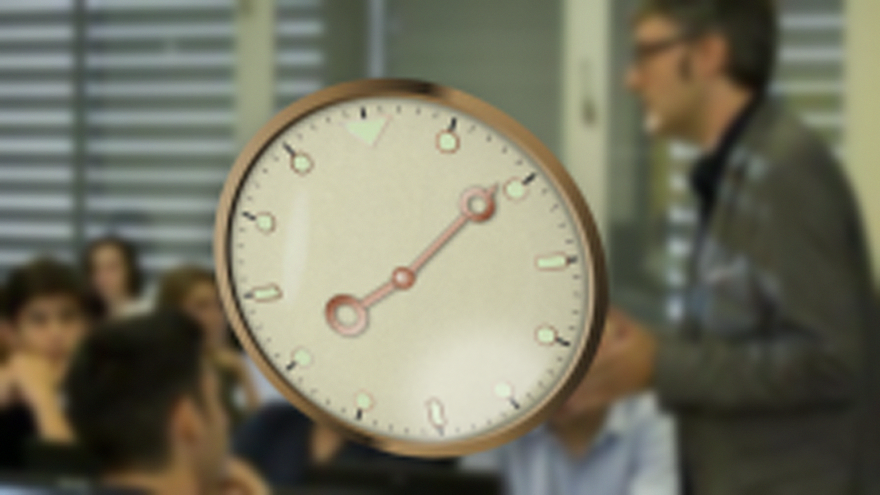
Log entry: 8:09
